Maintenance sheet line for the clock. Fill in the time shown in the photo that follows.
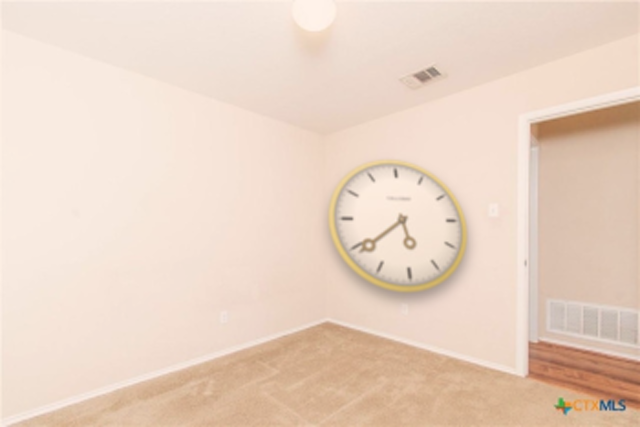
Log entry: 5:39
